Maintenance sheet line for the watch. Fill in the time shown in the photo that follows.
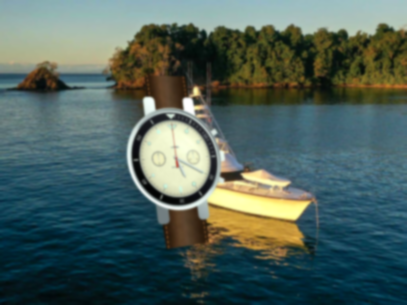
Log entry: 5:20
